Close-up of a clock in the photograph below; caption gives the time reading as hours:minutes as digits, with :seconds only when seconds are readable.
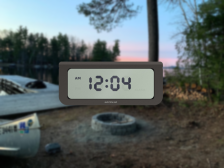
12:04
